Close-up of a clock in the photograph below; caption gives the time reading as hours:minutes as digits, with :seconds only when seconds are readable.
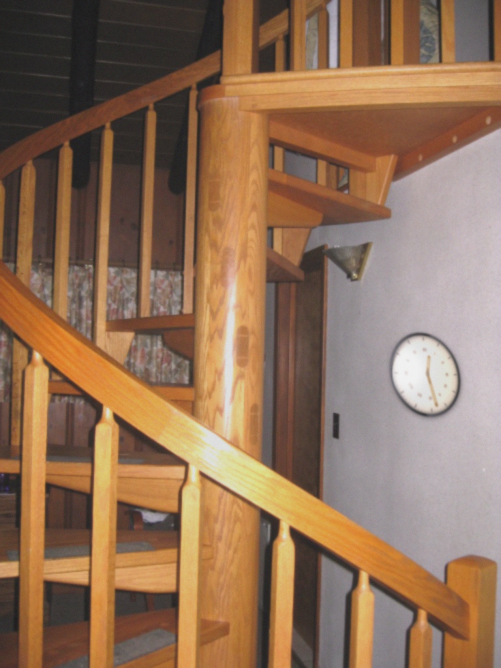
12:28
